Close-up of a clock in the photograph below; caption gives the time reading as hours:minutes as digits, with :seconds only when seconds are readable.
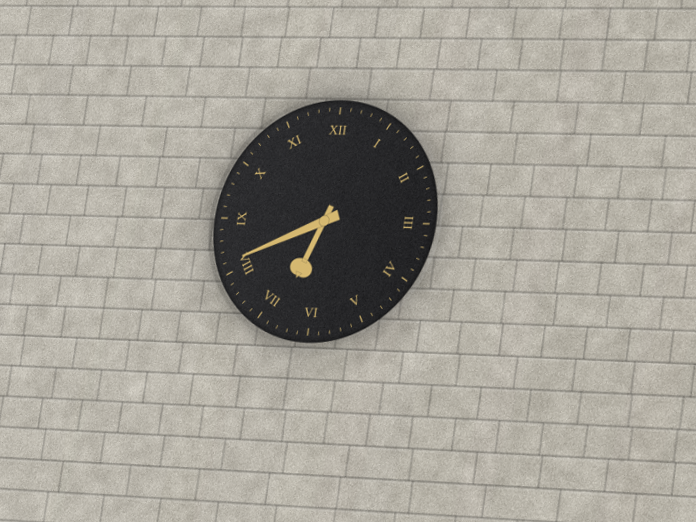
6:41
